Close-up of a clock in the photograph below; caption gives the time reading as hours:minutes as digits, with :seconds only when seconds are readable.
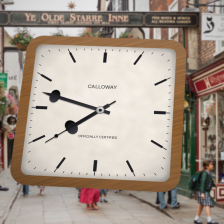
7:47:39
